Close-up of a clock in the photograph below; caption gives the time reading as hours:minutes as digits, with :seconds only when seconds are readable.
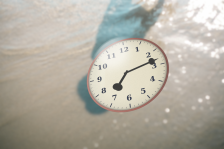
7:13
